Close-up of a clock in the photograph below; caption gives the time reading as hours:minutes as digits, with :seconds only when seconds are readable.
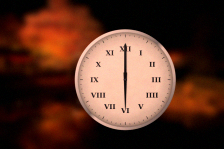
6:00
